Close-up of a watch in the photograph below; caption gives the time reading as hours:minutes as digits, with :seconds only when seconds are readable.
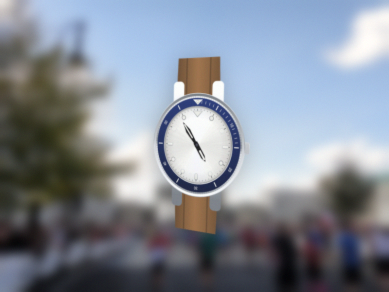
4:54
